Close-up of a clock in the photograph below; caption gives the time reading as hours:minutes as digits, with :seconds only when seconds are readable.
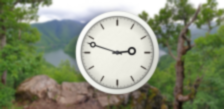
2:48
